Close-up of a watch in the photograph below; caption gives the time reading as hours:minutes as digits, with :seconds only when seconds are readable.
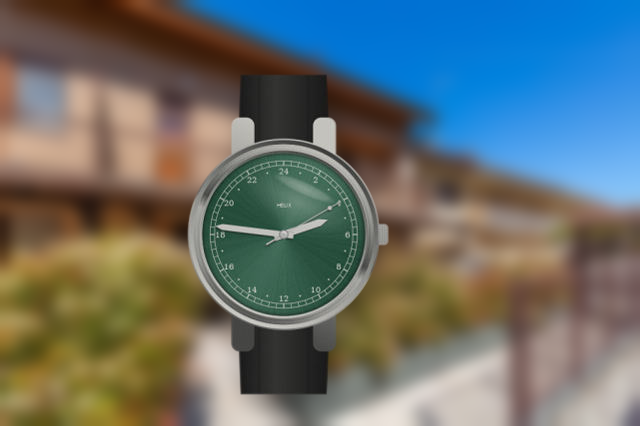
4:46:10
